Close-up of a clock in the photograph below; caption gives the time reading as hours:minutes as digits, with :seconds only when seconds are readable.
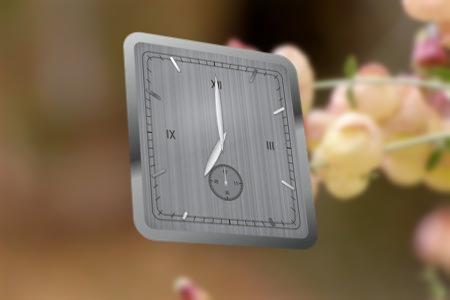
7:00
